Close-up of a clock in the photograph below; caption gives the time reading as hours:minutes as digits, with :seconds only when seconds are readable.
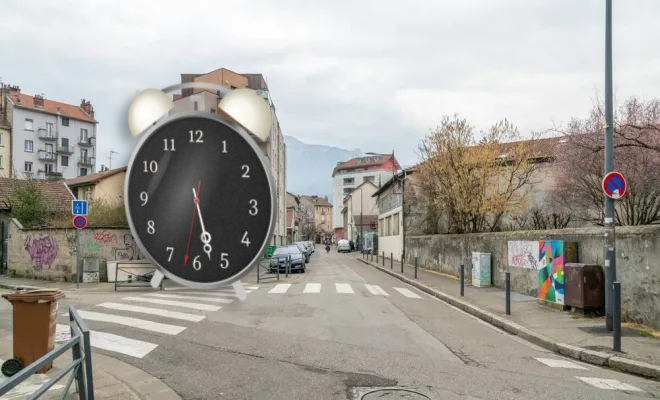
5:27:32
